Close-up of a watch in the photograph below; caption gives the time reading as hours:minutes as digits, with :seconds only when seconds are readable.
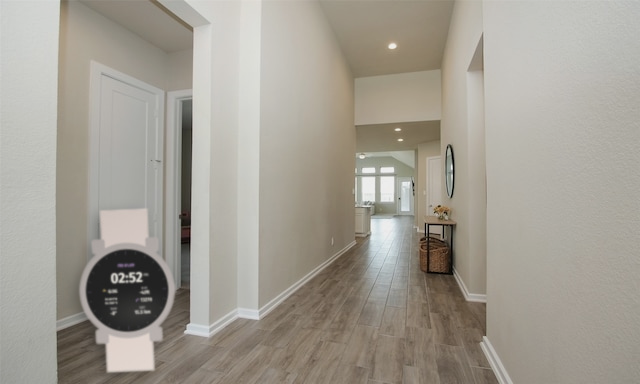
2:52
